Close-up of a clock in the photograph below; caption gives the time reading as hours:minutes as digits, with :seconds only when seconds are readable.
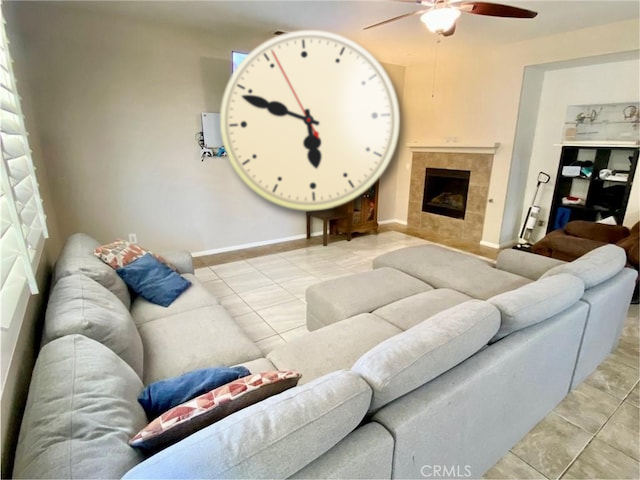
5:48:56
